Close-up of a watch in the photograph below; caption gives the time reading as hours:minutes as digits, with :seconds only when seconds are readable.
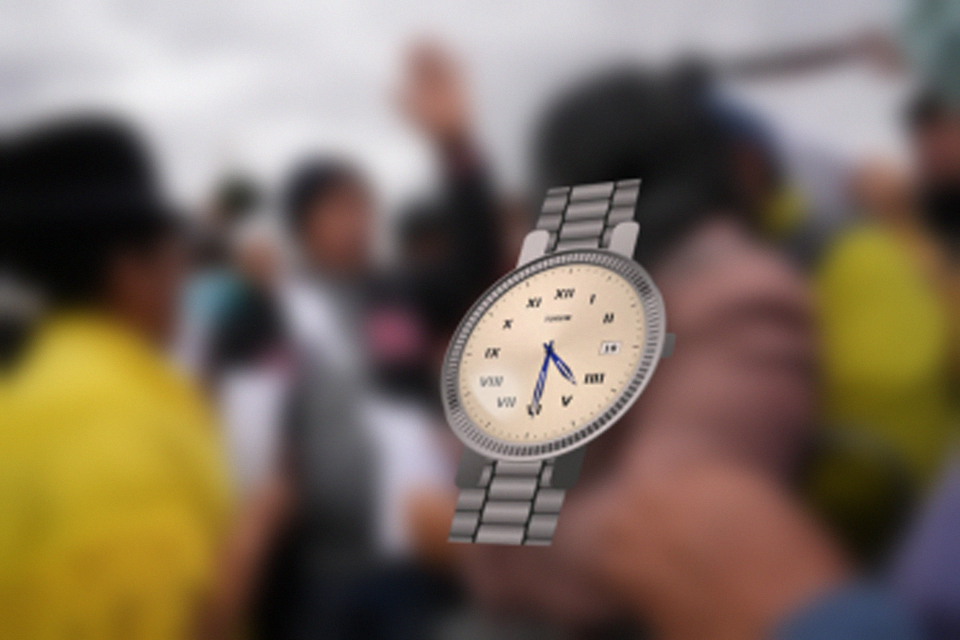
4:30
